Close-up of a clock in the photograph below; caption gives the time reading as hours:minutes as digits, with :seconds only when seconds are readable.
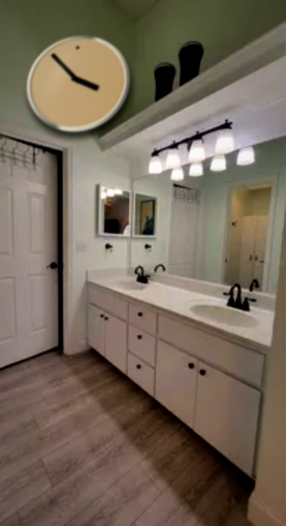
3:53
